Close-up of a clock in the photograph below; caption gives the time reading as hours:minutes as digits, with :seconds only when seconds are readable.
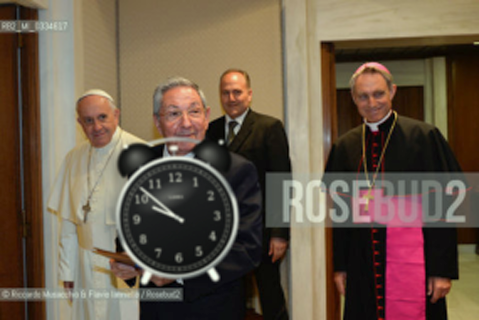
9:52
